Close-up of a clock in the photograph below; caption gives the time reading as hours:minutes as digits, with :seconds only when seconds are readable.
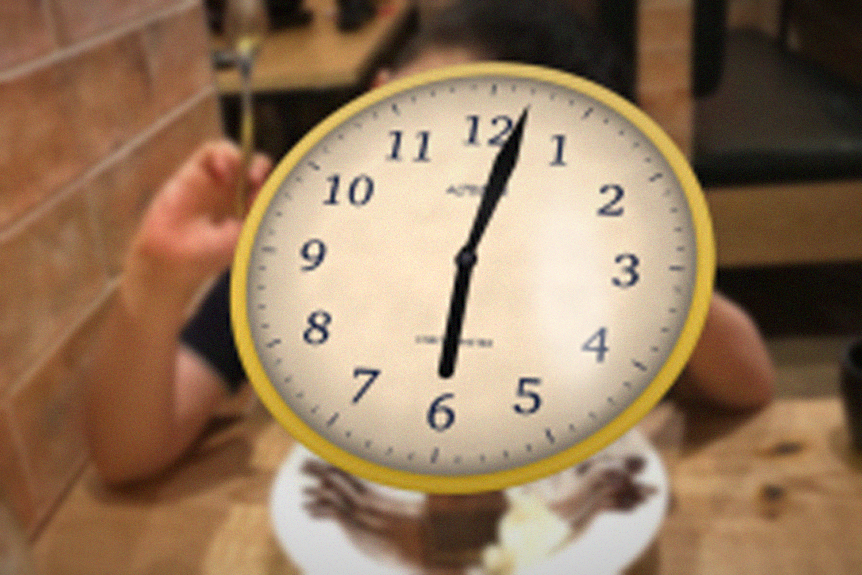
6:02
